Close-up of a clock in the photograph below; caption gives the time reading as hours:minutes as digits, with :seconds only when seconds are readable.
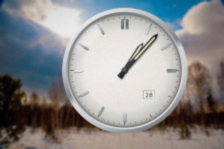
1:07
